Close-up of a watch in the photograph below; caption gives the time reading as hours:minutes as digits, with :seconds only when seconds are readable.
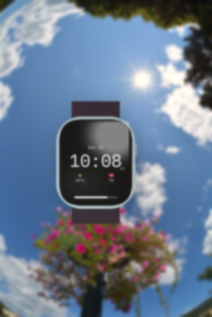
10:08
